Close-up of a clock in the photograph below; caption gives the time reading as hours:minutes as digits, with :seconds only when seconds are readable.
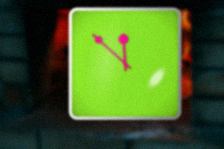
11:52
